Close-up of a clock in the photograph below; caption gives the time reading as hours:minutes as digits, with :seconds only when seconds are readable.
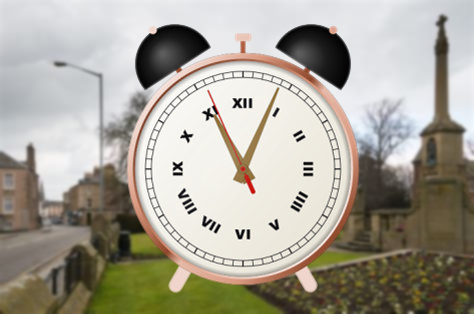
11:03:56
